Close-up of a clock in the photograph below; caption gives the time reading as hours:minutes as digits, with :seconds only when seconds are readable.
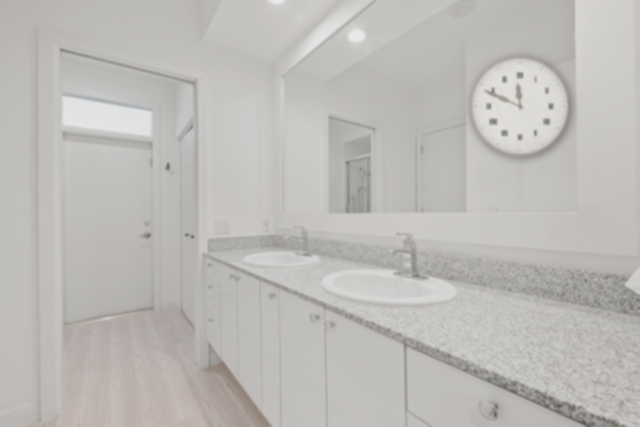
11:49
